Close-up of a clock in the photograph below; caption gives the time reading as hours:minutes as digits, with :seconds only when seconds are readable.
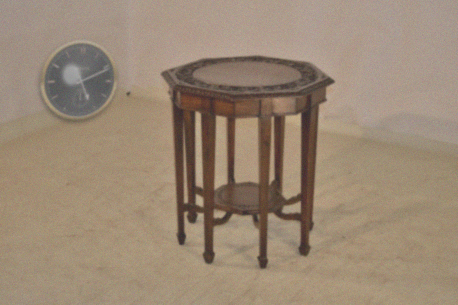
5:11
